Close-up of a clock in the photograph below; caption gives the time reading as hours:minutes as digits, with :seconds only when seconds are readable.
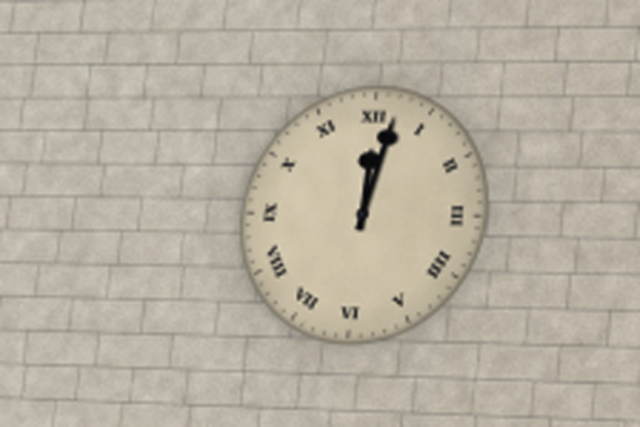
12:02
